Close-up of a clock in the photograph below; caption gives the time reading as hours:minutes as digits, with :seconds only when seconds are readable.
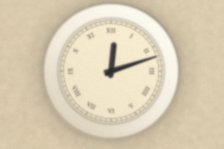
12:12
